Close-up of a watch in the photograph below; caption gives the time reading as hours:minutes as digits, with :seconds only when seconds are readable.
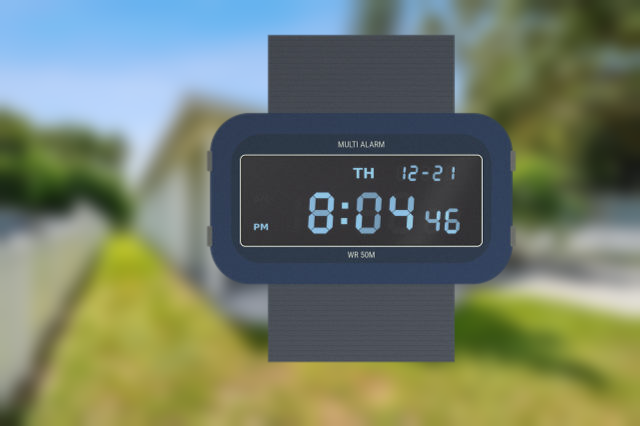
8:04:46
